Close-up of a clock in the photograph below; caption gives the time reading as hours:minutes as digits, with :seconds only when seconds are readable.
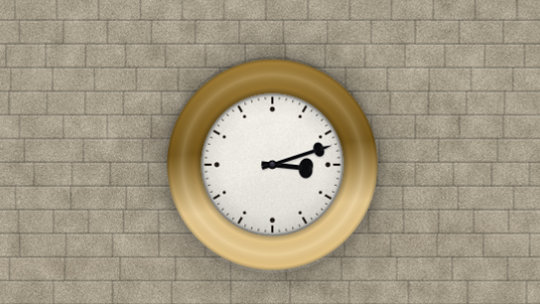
3:12
